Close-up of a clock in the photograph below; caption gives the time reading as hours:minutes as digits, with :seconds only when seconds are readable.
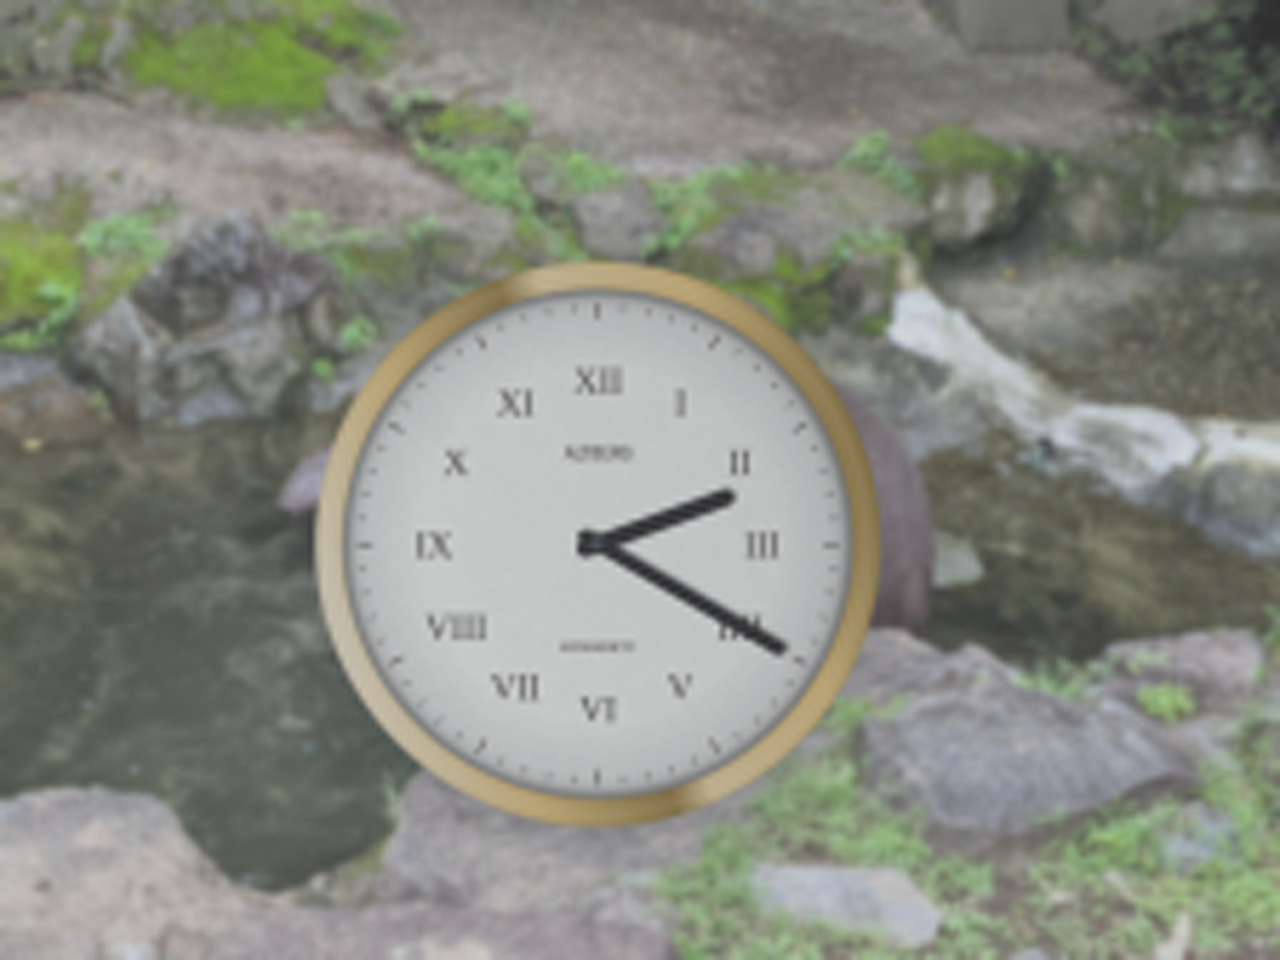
2:20
